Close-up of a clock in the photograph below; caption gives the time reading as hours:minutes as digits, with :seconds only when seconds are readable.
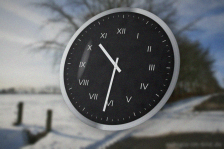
10:31
